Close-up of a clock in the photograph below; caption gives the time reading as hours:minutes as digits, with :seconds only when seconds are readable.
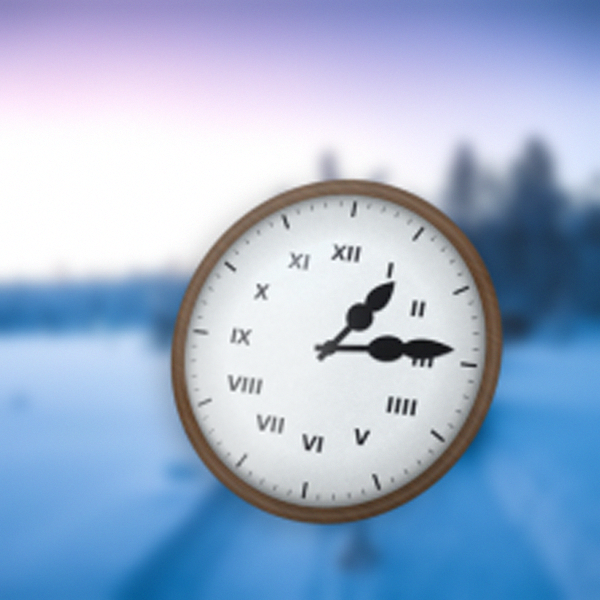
1:14
